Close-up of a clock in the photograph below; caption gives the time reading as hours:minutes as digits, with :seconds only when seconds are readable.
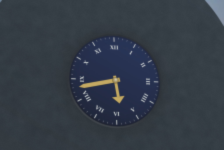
5:43
